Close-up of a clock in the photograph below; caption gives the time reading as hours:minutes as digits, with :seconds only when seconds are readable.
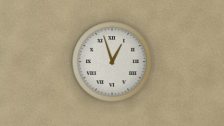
12:57
